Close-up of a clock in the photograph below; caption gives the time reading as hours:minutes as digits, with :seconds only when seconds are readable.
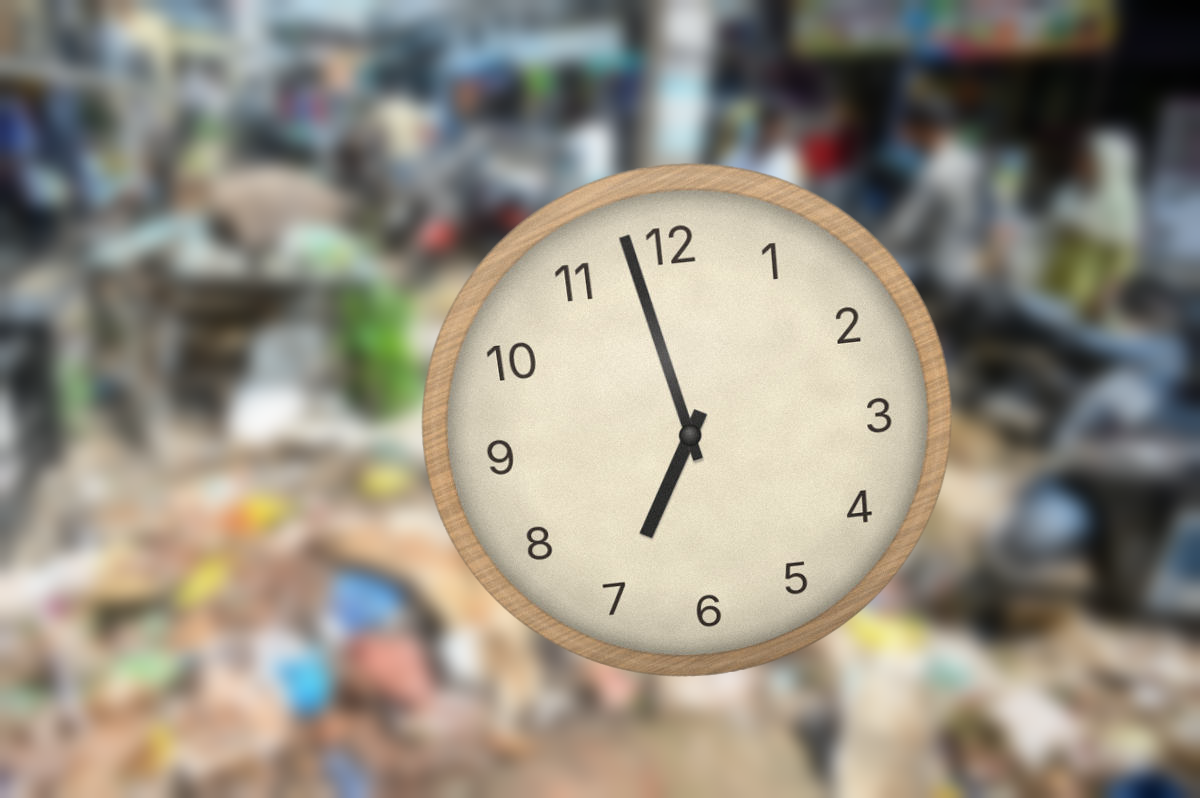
6:58
